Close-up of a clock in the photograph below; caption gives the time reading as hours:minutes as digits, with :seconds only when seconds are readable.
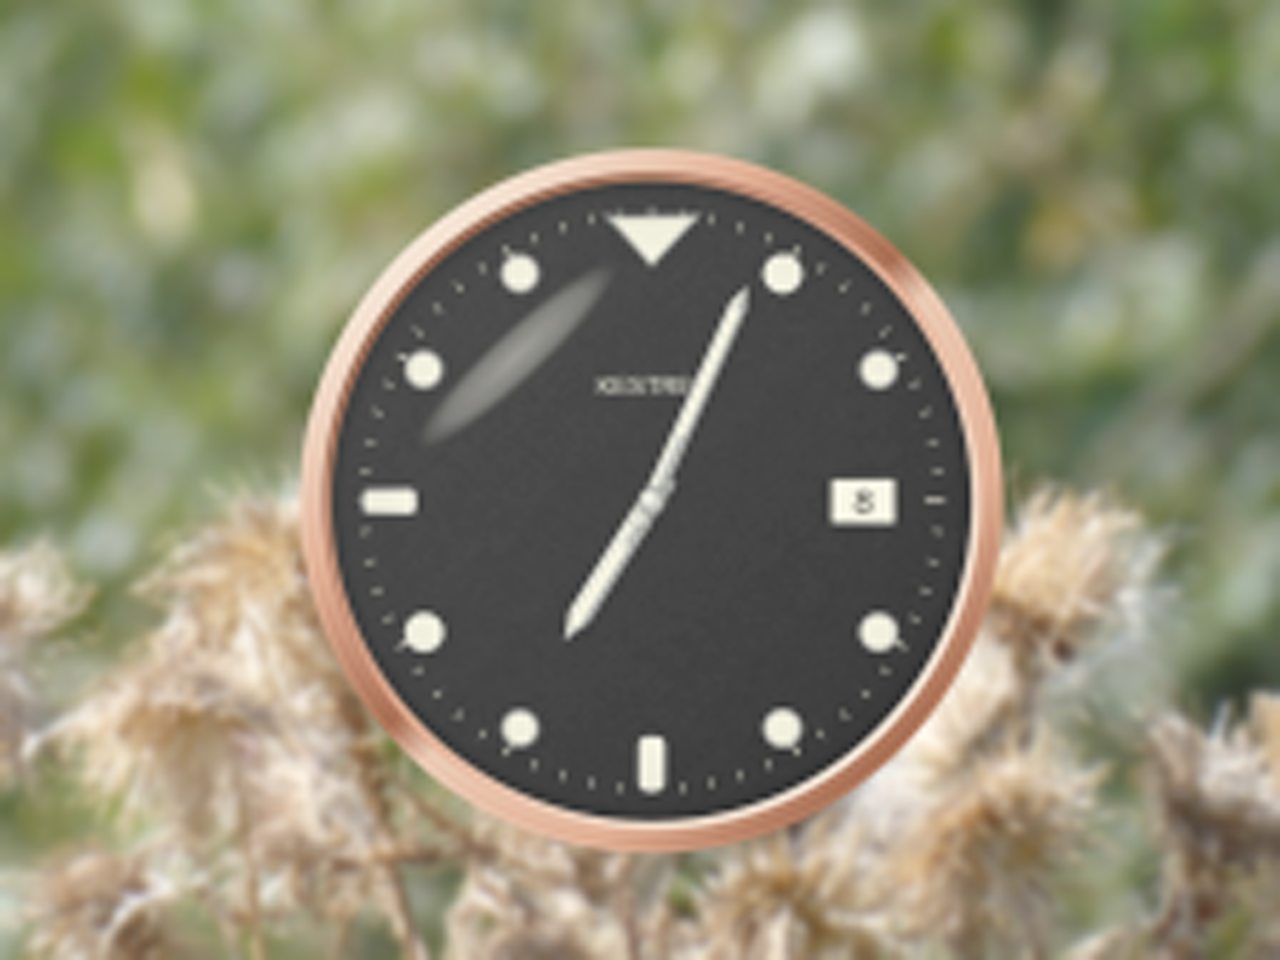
7:04
